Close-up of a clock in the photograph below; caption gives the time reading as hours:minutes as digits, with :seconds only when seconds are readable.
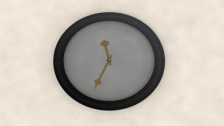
11:34
